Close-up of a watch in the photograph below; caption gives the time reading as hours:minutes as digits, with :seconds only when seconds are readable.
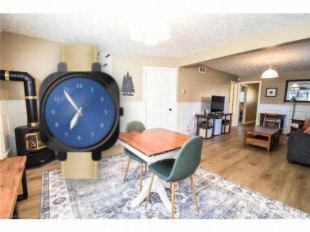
6:54
